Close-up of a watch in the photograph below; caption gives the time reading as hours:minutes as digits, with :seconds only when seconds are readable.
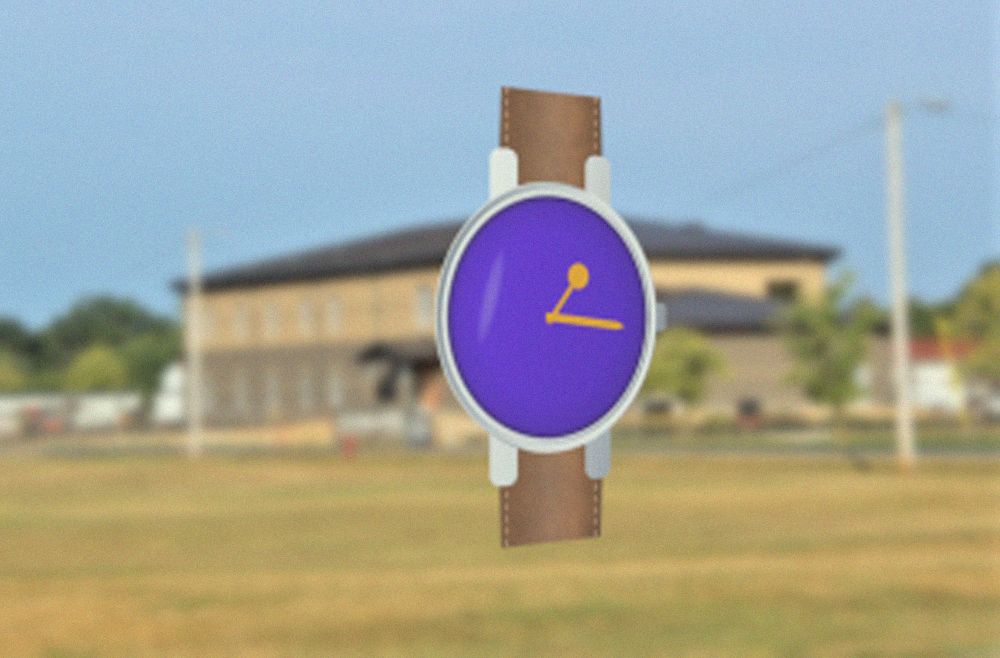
1:16
